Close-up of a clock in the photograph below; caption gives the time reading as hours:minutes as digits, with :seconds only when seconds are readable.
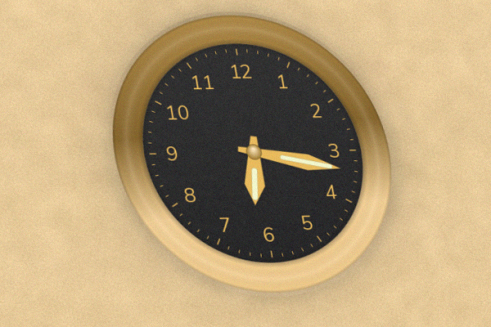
6:17
